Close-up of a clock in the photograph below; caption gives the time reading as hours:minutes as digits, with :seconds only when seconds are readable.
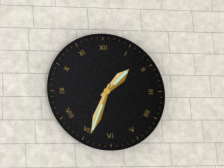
1:34
